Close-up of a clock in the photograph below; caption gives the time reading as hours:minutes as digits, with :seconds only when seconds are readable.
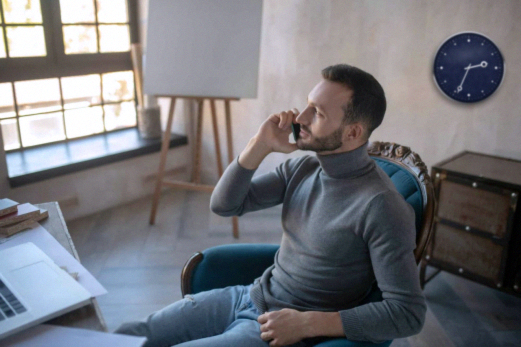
2:34
